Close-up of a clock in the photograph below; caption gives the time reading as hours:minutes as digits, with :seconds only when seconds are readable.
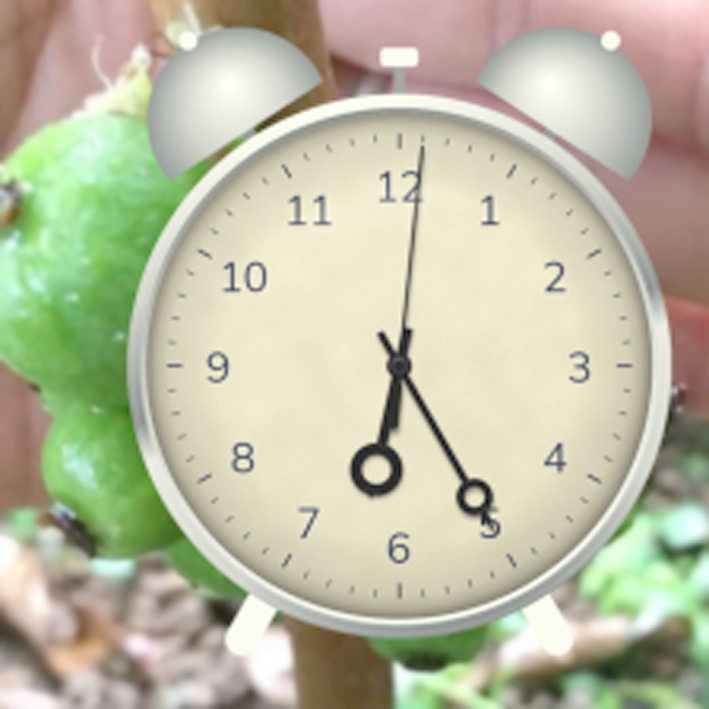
6:25:01
